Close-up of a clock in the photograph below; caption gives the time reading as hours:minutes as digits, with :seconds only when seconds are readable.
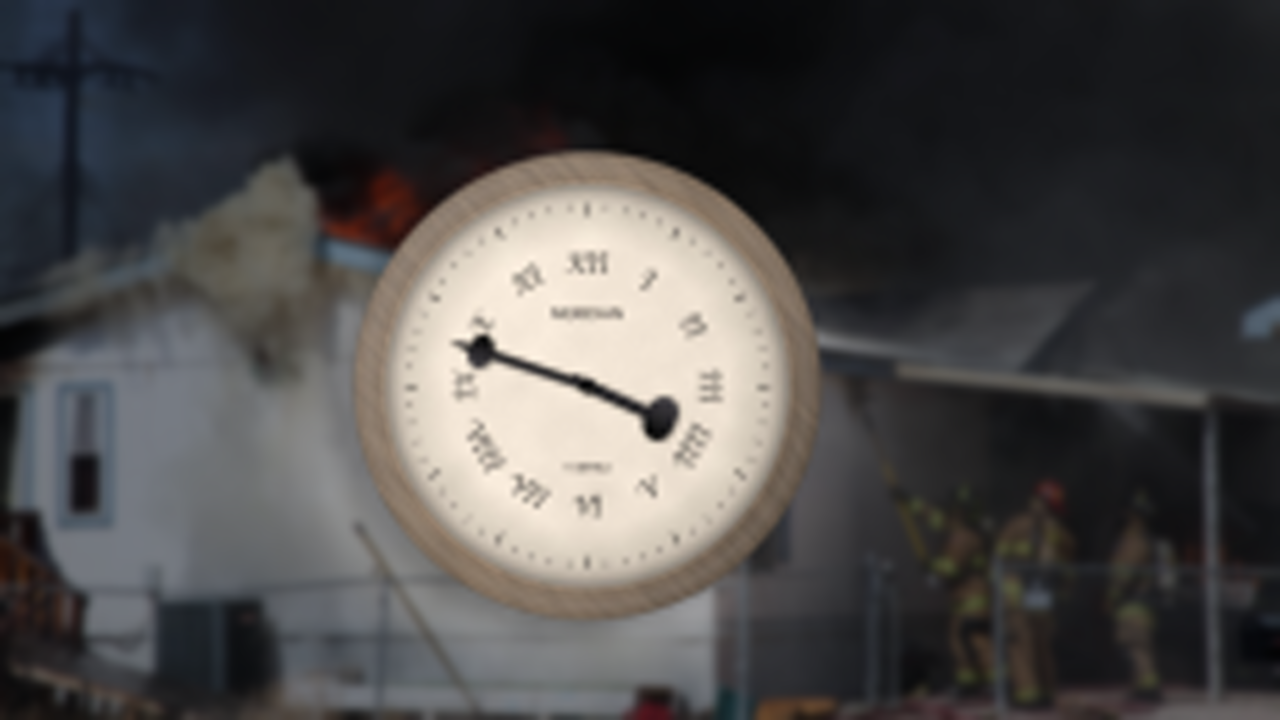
3:48
